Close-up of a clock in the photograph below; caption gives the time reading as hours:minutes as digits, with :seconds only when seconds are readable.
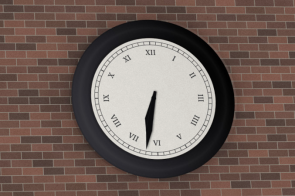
6:32
